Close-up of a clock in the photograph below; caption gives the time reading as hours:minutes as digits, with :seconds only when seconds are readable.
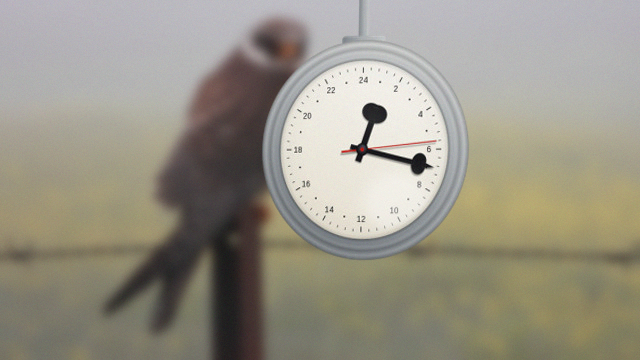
1:17:14
